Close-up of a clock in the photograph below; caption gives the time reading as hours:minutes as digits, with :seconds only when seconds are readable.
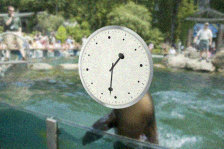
1:32
